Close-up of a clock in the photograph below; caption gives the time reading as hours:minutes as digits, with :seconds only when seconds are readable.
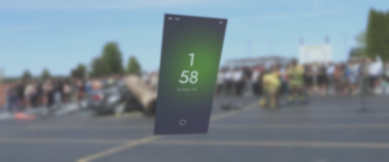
1:58
